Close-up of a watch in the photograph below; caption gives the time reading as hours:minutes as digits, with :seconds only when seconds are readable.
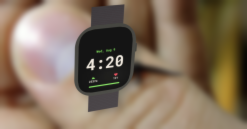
4:20
